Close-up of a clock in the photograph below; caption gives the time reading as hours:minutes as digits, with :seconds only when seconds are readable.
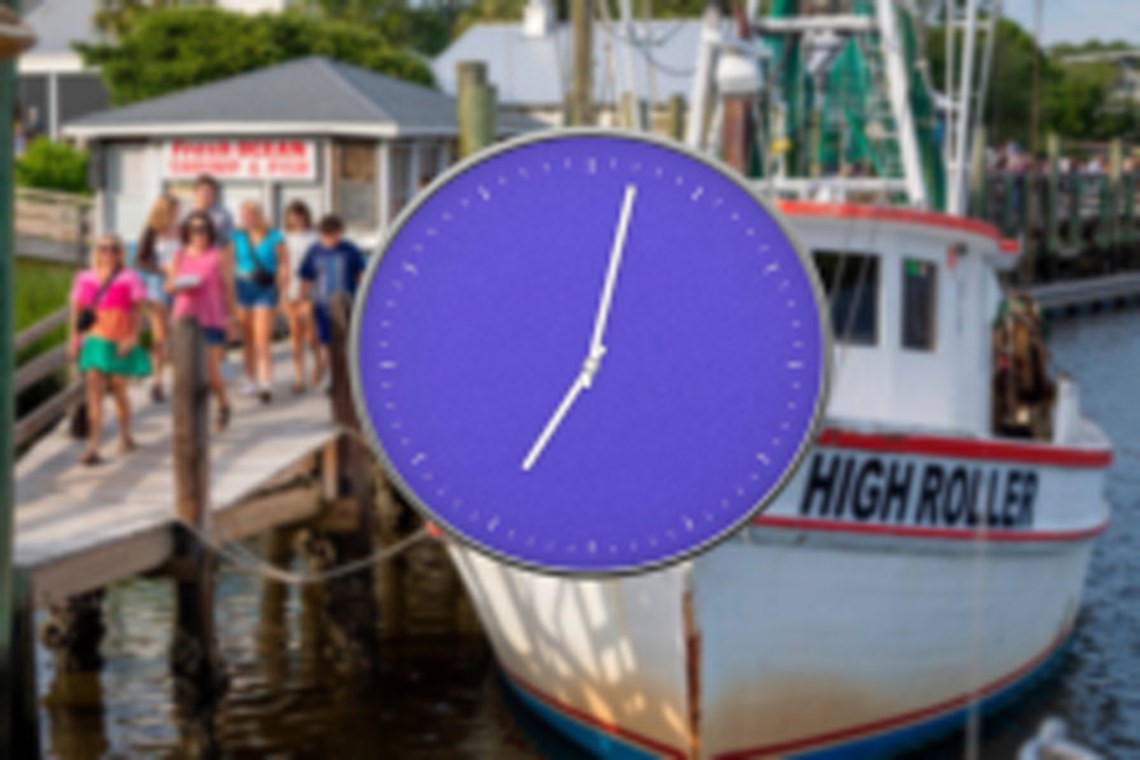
7:02
